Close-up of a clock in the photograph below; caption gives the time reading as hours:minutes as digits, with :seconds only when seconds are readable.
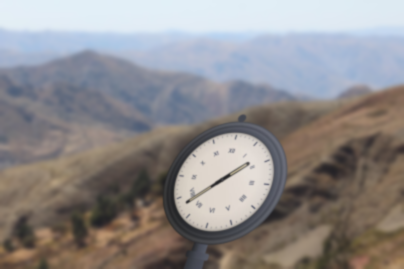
1:38
